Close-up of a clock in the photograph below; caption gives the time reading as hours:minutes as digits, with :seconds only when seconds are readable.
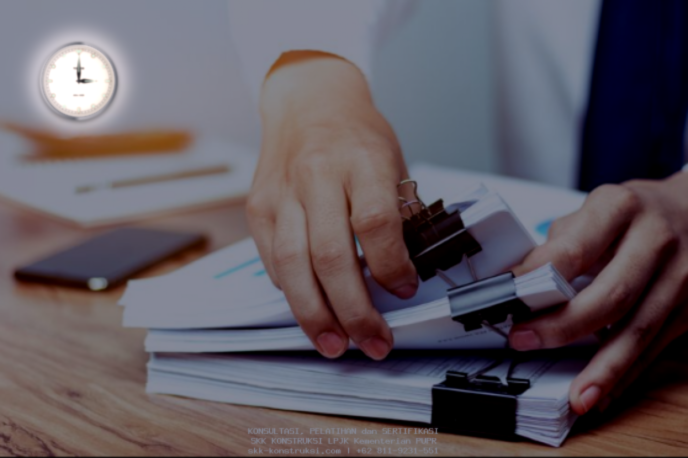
3:00
